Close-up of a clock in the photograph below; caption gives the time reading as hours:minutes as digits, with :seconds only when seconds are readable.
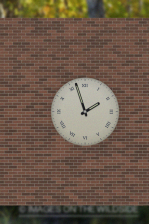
1:57
